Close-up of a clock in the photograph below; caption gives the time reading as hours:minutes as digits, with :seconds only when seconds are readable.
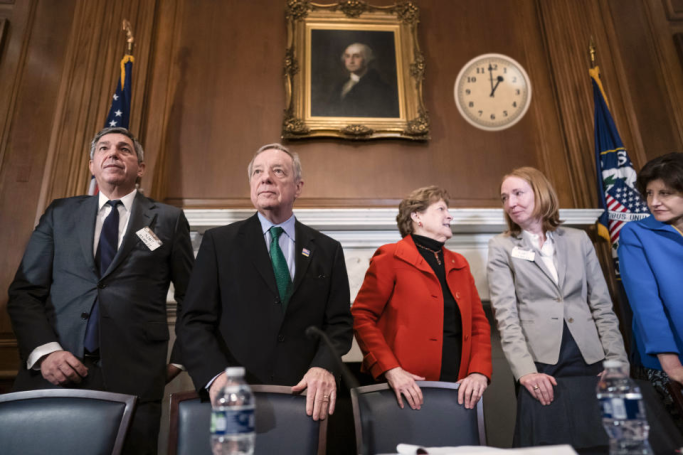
12:59
